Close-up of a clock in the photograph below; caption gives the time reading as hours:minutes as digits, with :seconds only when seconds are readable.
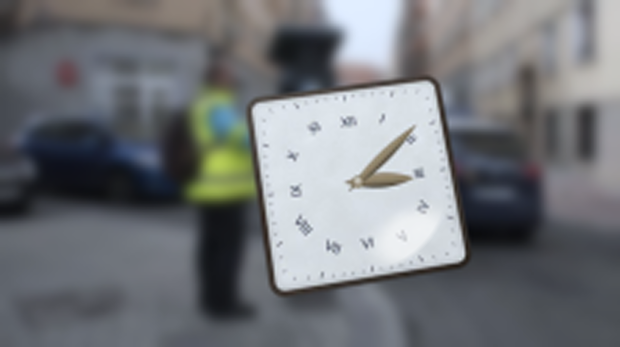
3:09
